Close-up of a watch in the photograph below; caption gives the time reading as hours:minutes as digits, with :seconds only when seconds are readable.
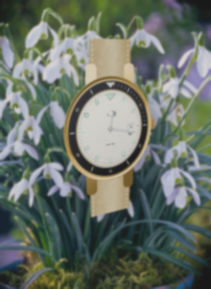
12:17
